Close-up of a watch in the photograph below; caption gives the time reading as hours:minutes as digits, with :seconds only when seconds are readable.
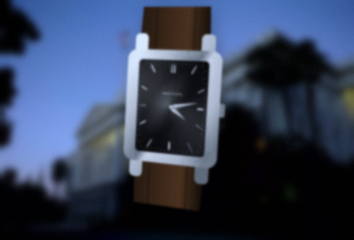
4:13
